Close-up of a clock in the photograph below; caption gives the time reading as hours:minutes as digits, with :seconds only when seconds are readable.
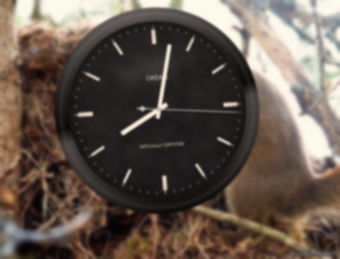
8:02:16
